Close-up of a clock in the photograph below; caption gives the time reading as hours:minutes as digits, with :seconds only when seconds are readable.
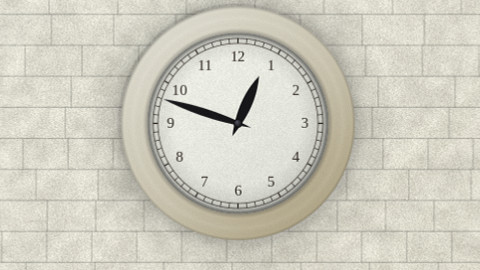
12:48
